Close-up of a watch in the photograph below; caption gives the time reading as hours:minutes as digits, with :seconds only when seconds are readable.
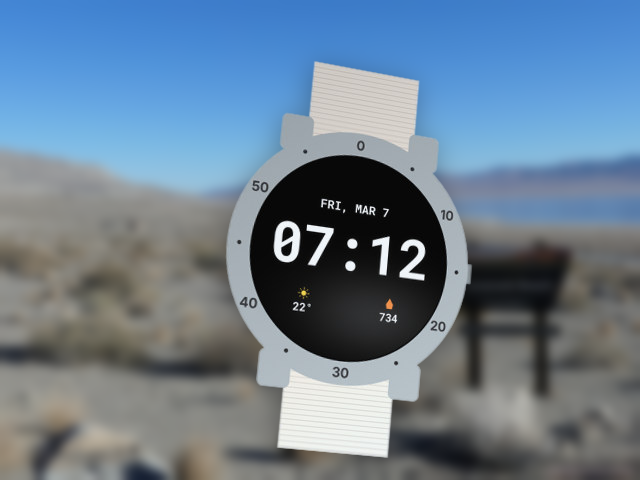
7:12
